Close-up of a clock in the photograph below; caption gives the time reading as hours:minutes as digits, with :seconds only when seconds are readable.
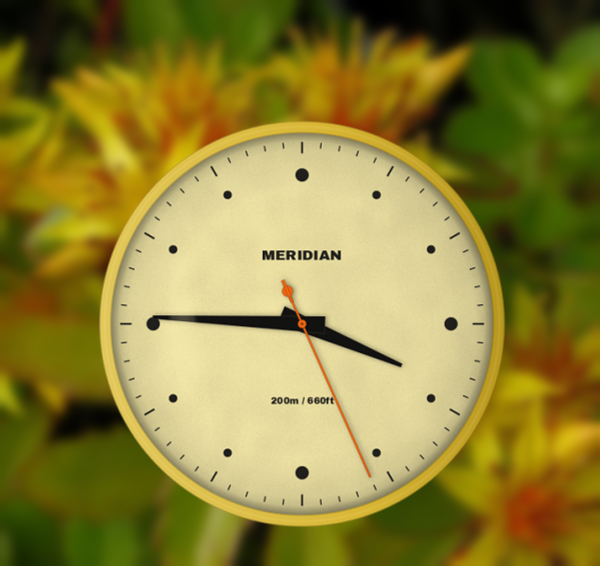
3:45:26
